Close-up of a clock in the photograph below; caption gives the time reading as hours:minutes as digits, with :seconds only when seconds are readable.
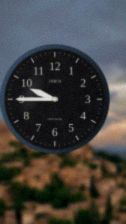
9:45
